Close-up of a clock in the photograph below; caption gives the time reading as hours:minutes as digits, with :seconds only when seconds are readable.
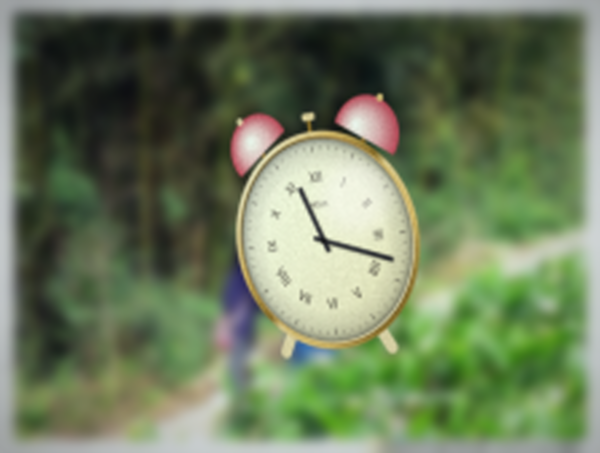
11:18
